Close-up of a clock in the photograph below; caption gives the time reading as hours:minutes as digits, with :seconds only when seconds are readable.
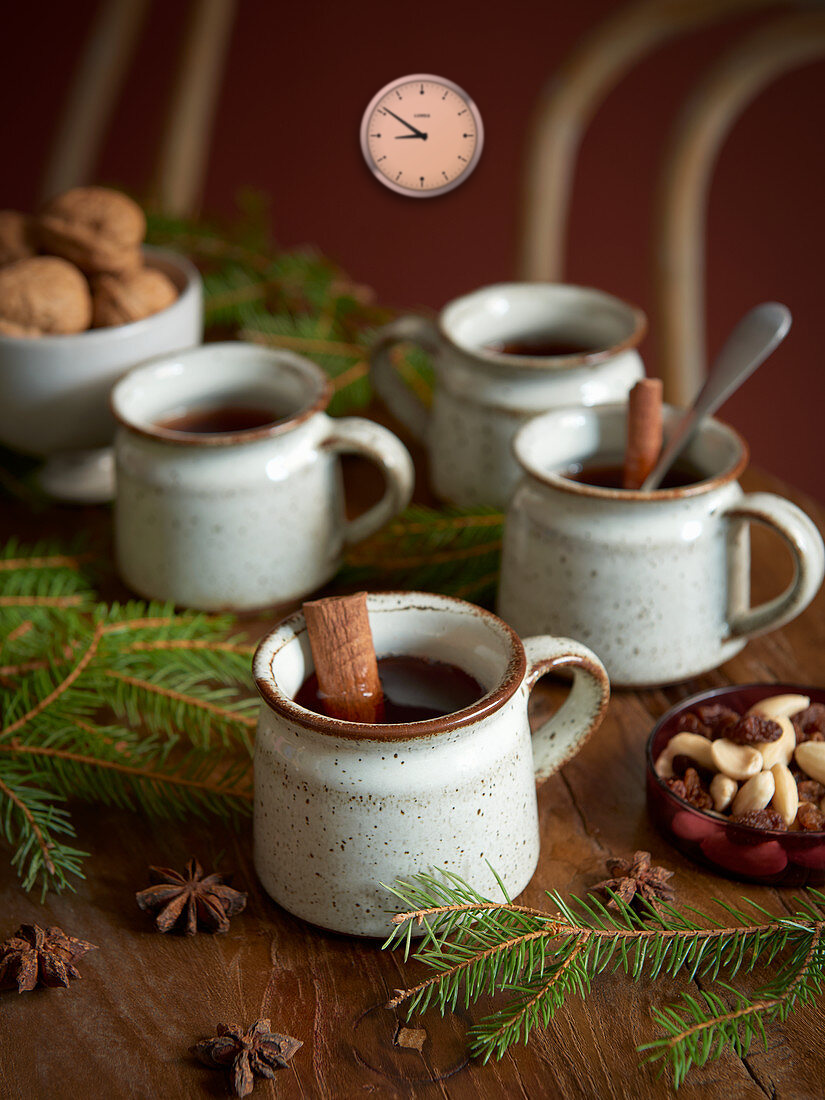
8:51
